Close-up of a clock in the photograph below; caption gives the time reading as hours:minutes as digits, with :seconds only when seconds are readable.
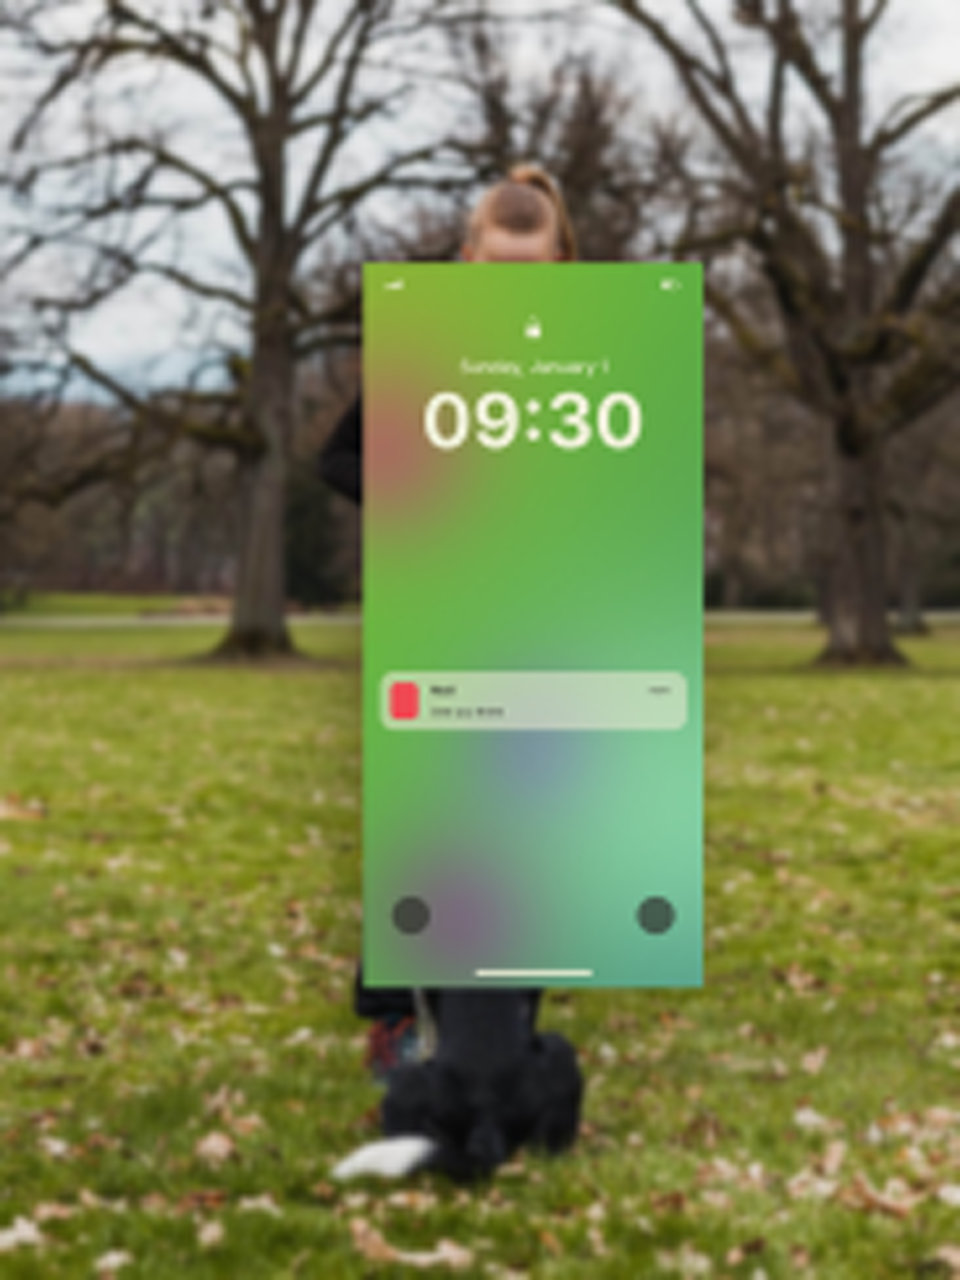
9:30
